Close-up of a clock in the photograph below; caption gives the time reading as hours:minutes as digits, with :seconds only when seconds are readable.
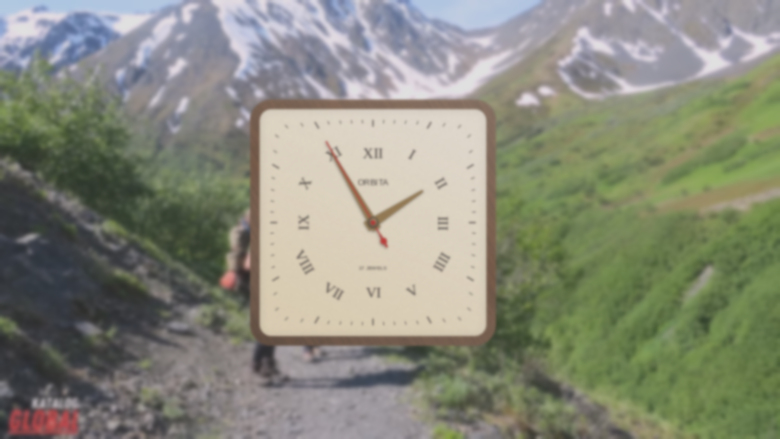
1:54:55
